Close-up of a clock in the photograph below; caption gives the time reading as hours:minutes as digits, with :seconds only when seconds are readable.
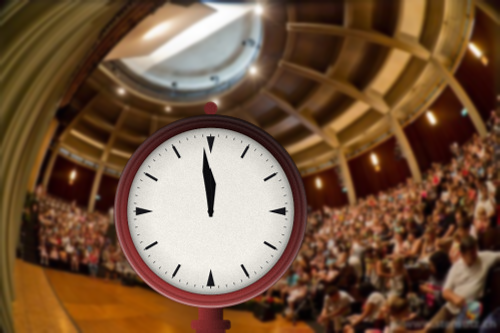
11:59
